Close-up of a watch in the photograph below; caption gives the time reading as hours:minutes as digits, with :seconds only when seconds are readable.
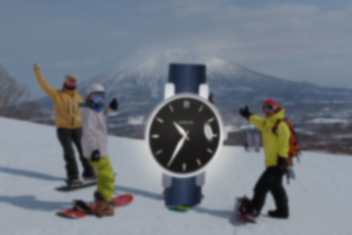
10:35
